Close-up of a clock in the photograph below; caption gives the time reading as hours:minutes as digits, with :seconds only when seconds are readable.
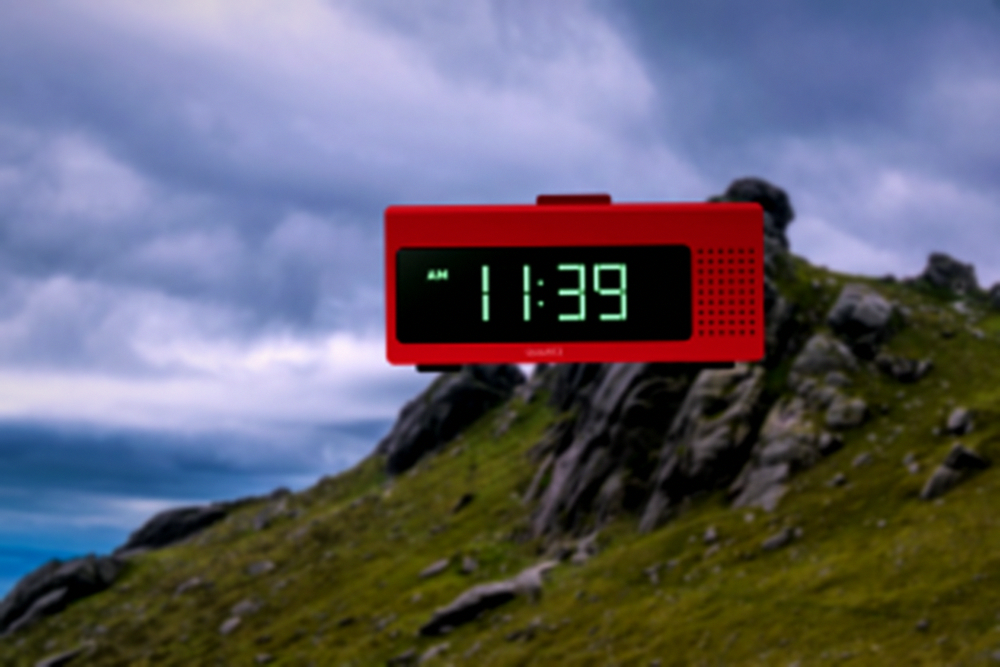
11:39
